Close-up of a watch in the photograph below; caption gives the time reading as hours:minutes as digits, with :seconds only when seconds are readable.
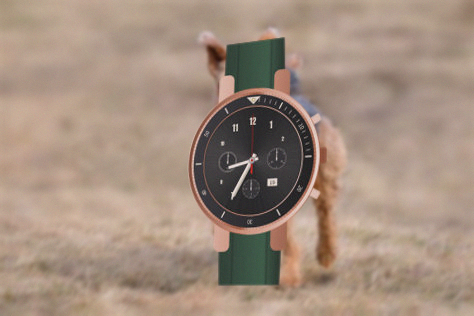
8:35
